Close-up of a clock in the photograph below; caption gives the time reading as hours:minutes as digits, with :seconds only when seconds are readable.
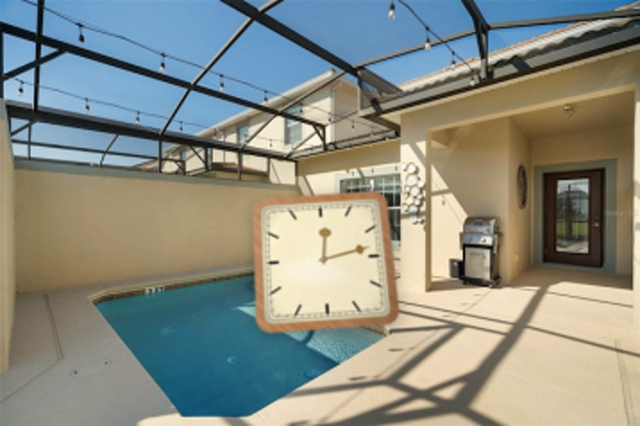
12:13
